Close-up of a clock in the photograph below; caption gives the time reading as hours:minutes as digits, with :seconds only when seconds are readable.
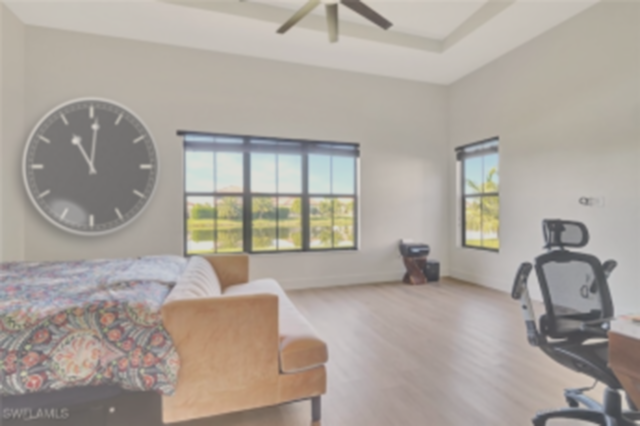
11:01
